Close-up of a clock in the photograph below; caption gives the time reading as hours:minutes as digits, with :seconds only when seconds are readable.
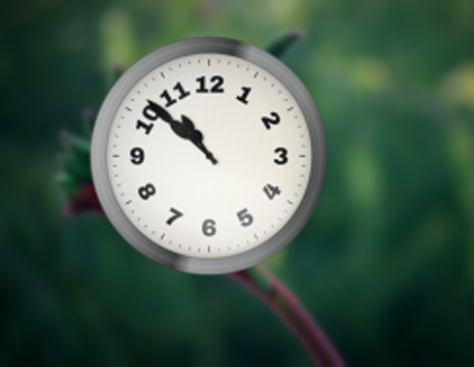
10:52
